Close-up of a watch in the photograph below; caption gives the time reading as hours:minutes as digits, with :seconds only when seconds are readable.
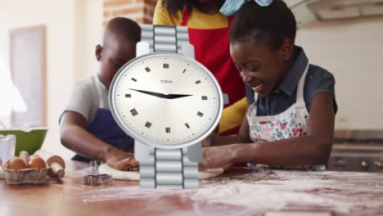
2:47
